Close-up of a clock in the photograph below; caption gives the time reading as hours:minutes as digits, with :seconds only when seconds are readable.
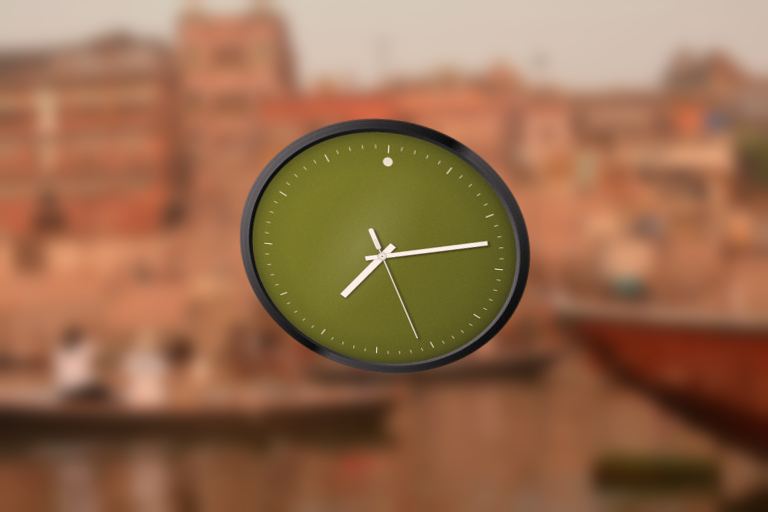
7:12:26
